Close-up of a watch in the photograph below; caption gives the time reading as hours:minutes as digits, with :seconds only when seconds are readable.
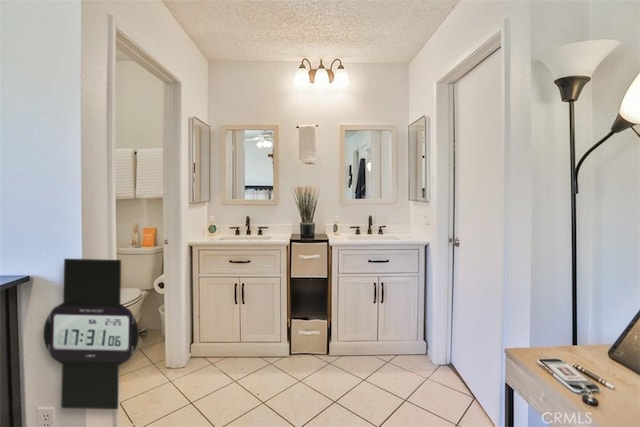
17:31:06
